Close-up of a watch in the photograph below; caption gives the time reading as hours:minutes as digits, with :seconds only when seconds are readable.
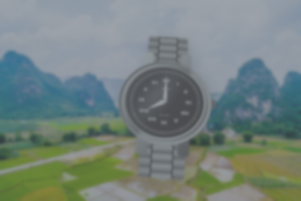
8:00
